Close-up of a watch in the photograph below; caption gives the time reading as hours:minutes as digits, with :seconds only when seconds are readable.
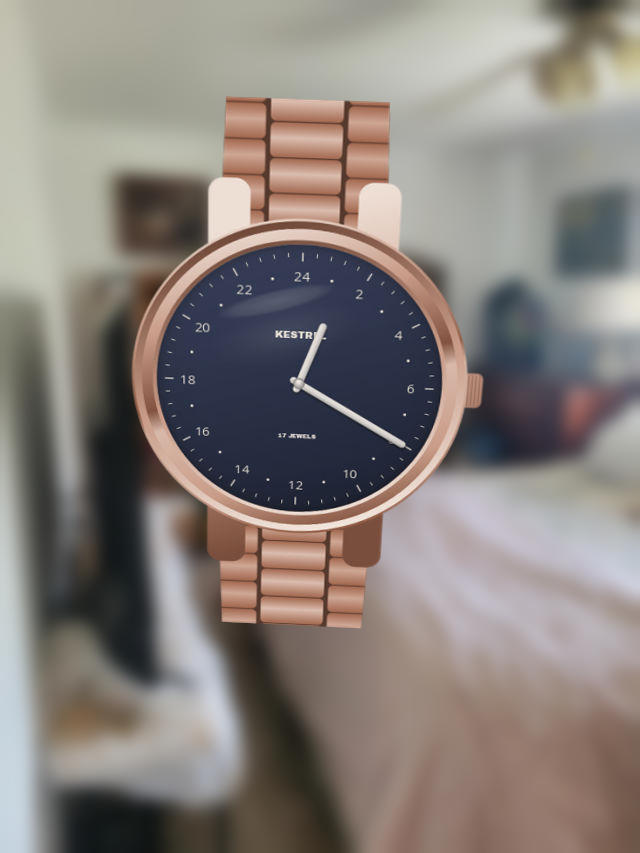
1:20
